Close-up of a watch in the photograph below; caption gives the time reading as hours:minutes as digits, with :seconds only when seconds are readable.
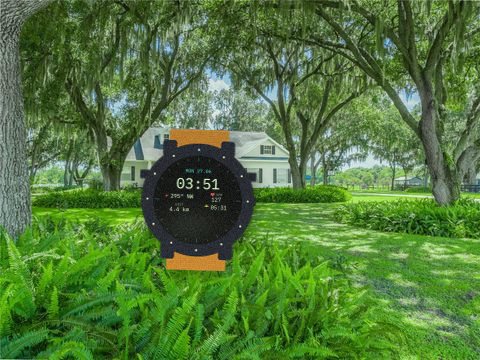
3:51
